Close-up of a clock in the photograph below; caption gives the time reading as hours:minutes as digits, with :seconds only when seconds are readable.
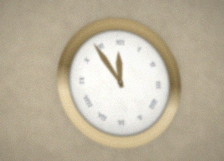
11:54
